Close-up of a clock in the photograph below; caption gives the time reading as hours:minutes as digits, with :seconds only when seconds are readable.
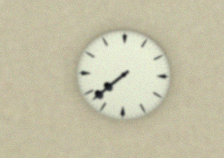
7:38
